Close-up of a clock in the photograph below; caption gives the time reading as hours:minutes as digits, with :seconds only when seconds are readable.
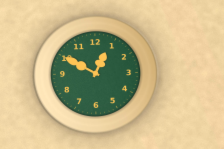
12:50
